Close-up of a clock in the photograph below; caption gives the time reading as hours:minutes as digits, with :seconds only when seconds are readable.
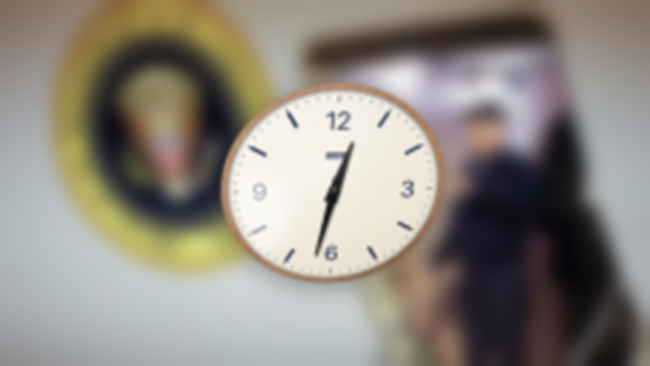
12:32
